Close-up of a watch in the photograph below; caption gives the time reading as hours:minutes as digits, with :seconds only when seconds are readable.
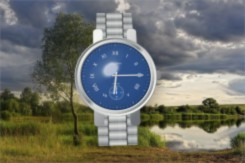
6:15
